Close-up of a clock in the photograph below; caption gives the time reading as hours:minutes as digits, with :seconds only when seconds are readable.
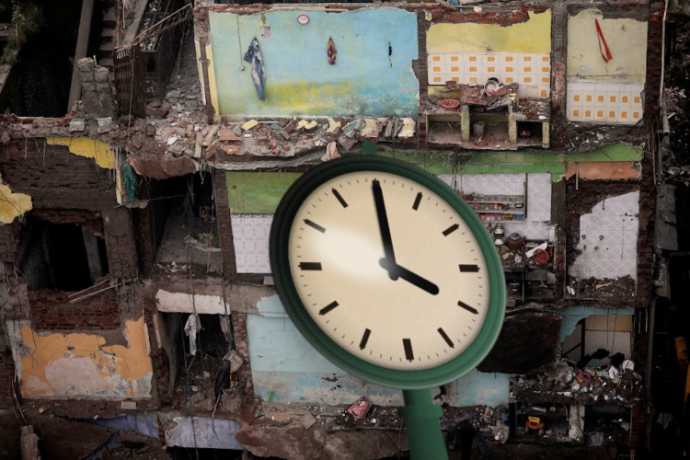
4:00
